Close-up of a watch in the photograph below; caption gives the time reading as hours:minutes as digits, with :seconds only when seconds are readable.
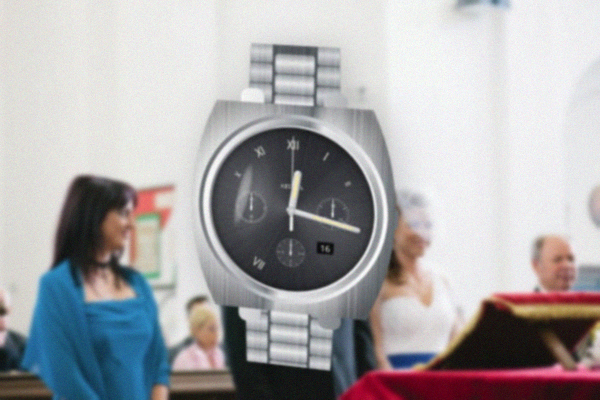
12:17
